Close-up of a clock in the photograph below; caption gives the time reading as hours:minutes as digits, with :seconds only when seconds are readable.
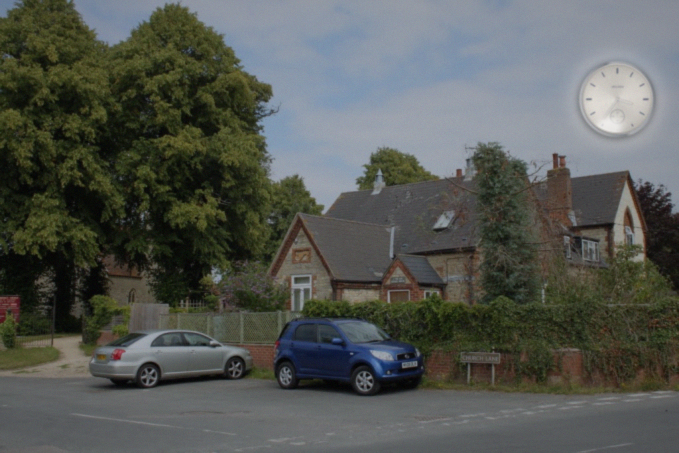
3:36
